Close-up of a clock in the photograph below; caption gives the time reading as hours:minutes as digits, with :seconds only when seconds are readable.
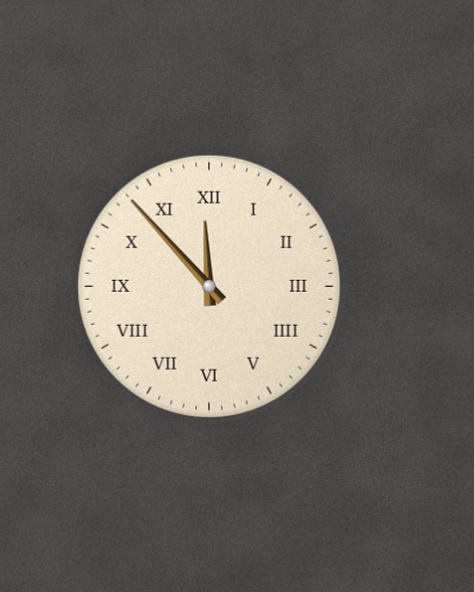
11:53
